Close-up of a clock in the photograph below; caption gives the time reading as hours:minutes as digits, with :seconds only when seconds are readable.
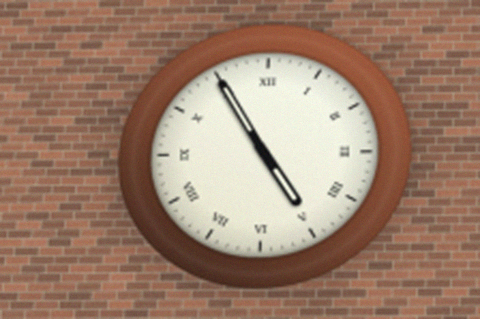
4:55
